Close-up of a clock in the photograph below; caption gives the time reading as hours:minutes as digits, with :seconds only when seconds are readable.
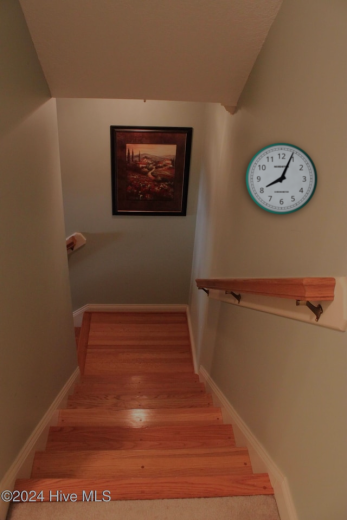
8:04
